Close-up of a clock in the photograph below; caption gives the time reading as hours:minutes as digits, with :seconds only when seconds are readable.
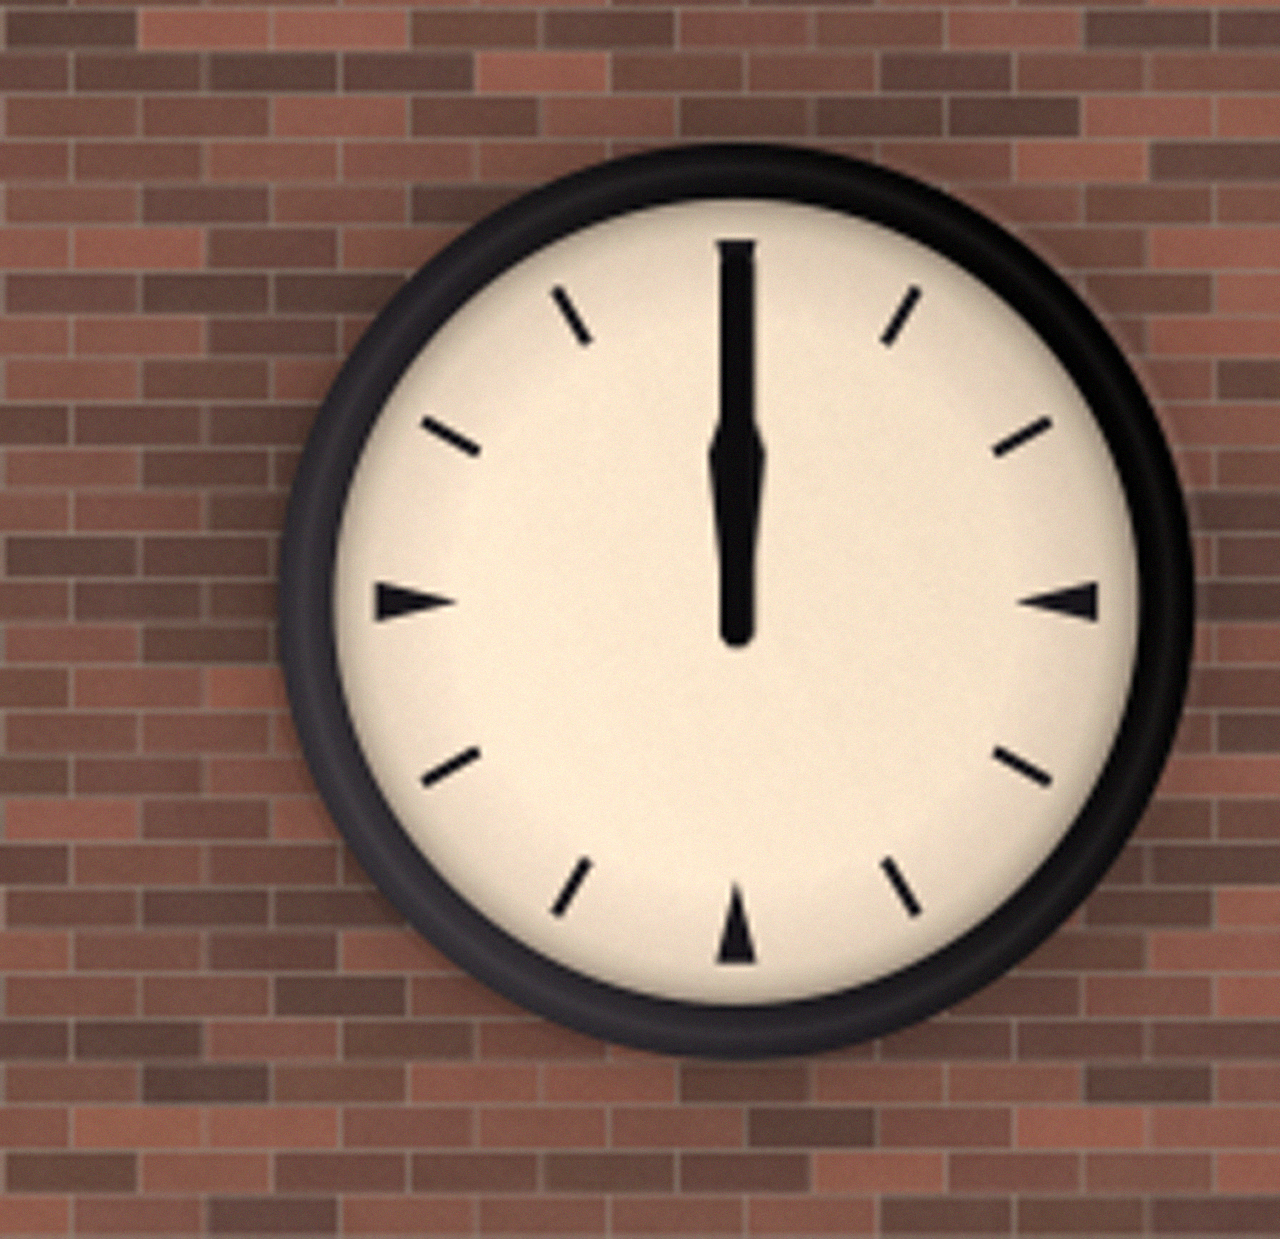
12:00
